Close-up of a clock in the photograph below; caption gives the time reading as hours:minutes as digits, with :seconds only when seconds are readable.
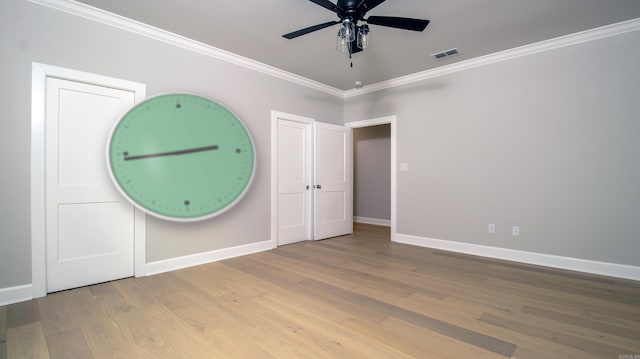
2:44
